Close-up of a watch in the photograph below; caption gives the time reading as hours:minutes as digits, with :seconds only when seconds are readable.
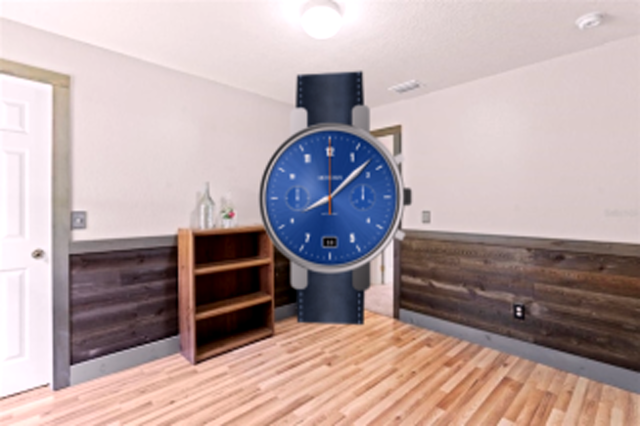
8:08
